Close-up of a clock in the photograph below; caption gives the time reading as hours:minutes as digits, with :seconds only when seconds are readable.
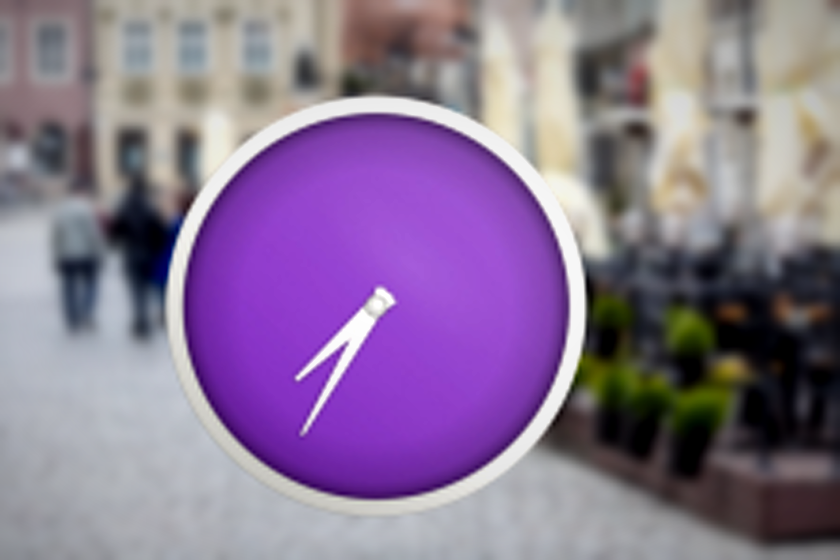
7:35
